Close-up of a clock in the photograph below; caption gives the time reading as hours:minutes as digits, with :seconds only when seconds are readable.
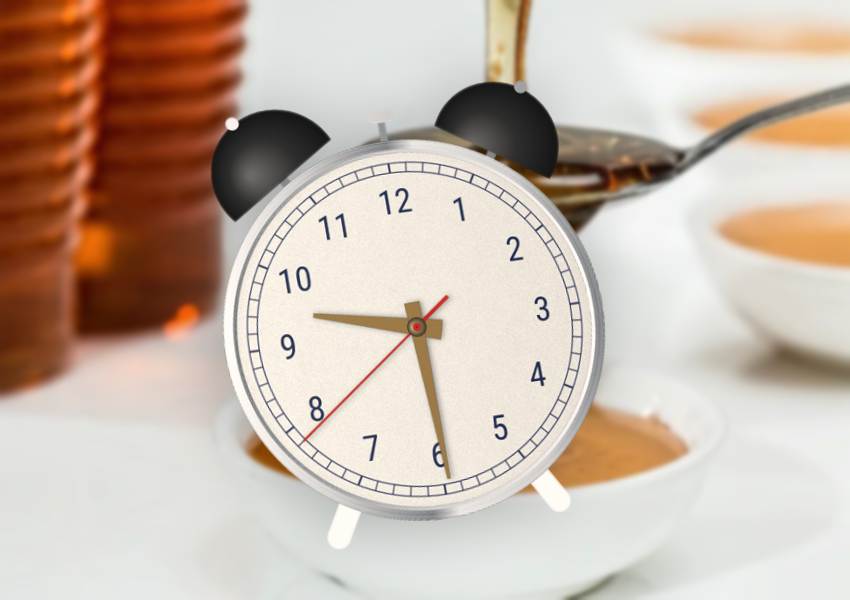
9:29:39
